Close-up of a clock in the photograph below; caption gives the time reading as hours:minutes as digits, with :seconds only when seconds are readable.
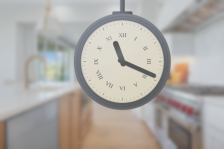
11:19
